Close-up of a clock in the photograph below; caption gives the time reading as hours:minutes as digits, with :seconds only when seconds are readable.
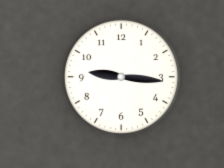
9:16
